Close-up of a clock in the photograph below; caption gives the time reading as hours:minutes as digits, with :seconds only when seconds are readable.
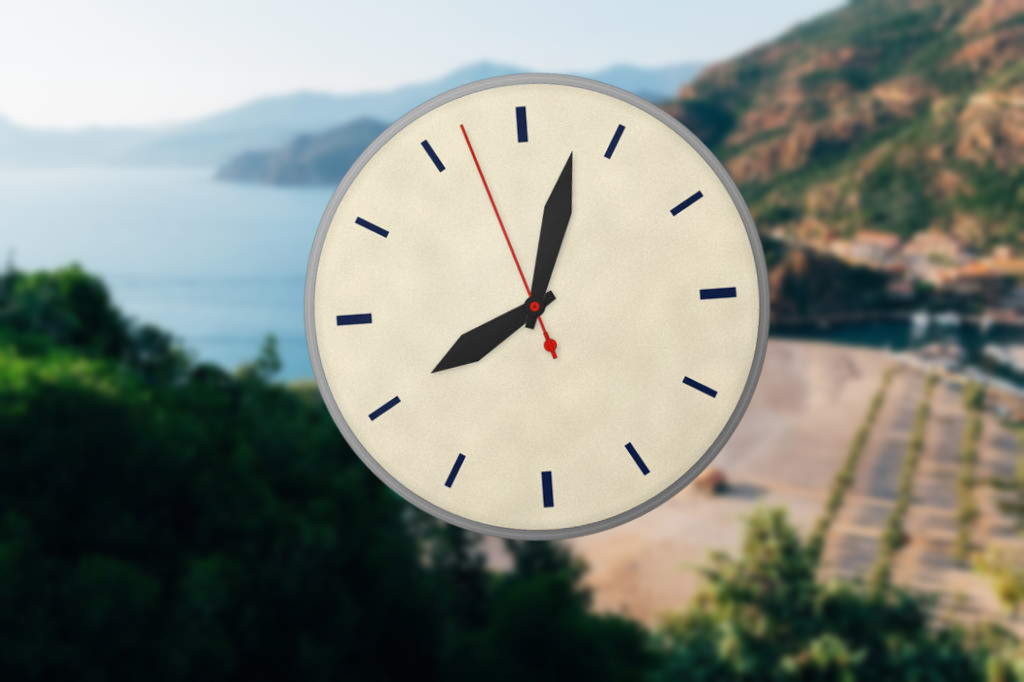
8:02:57
